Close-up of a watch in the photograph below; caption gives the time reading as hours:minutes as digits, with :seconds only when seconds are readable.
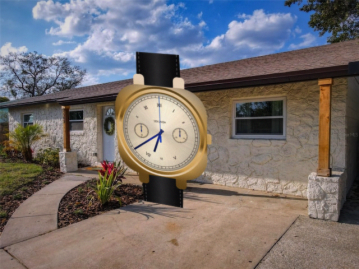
6:39
